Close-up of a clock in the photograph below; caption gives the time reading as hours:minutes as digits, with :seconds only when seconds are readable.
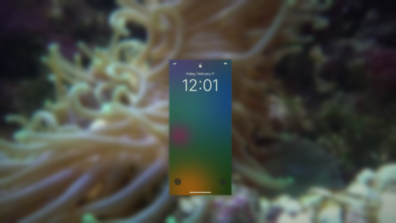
12:01
